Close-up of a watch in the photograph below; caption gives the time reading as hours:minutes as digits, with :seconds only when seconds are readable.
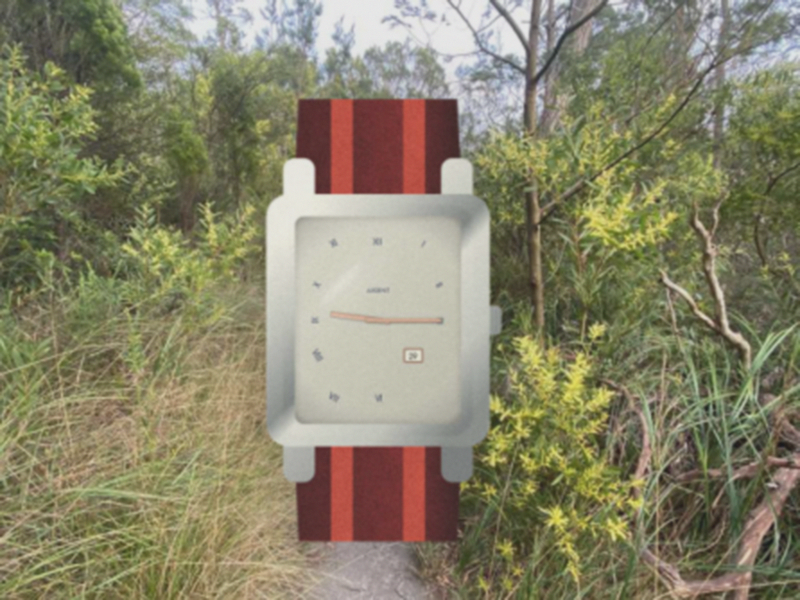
9:15
